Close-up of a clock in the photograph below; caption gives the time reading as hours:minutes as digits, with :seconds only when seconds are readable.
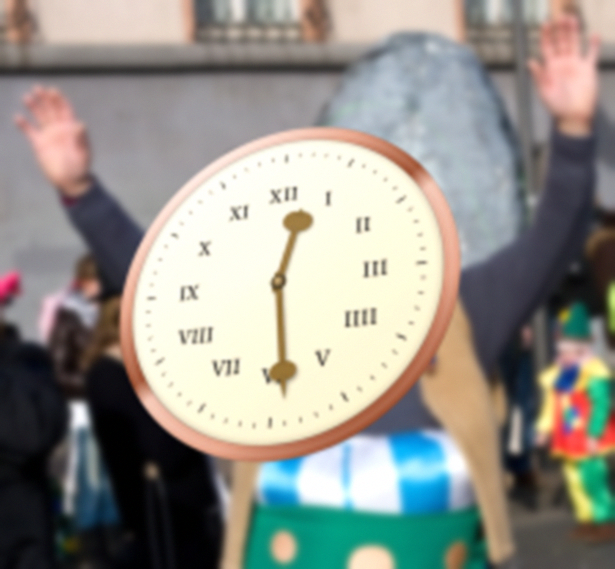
12:29
